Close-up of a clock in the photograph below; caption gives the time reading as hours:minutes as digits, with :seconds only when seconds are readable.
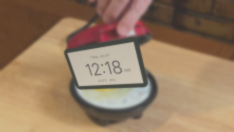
12:18
